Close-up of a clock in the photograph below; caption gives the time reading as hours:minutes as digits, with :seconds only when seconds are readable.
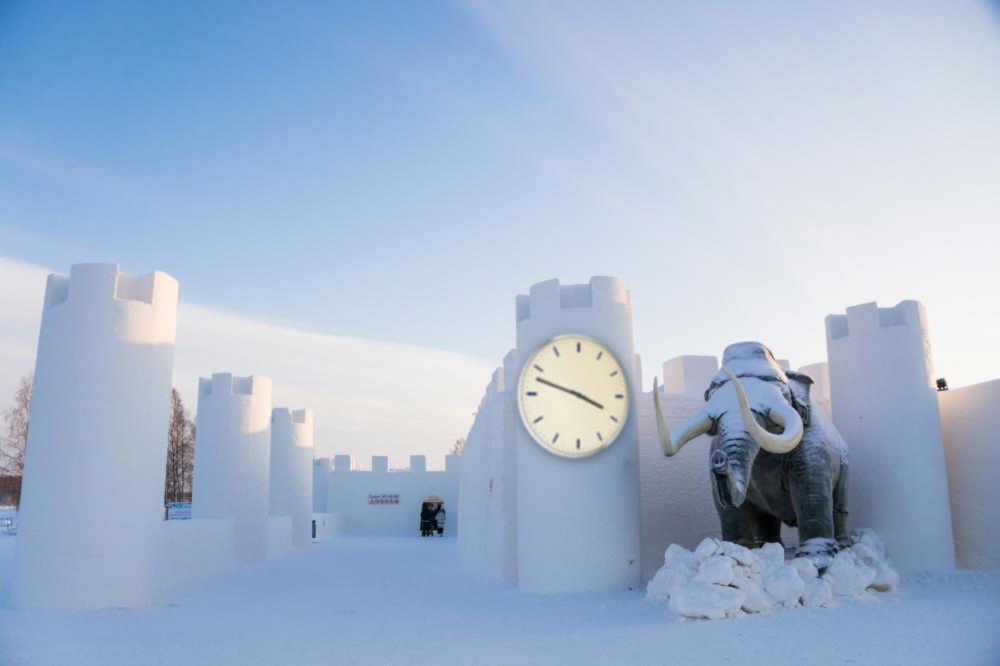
3:48
